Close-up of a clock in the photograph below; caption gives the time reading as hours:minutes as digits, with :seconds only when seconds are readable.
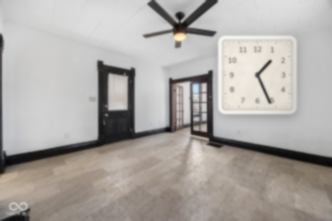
1:26
